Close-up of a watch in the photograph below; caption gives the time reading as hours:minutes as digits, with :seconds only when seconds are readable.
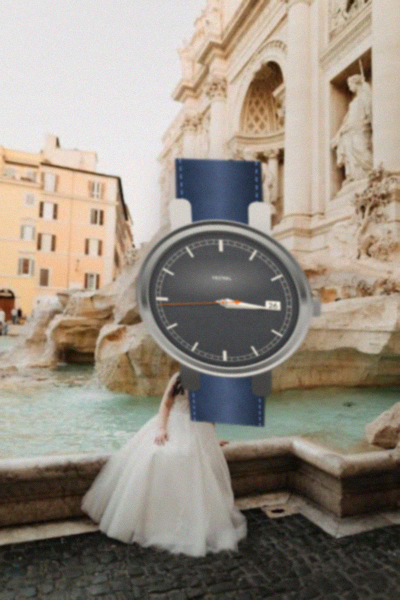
3:15:44
